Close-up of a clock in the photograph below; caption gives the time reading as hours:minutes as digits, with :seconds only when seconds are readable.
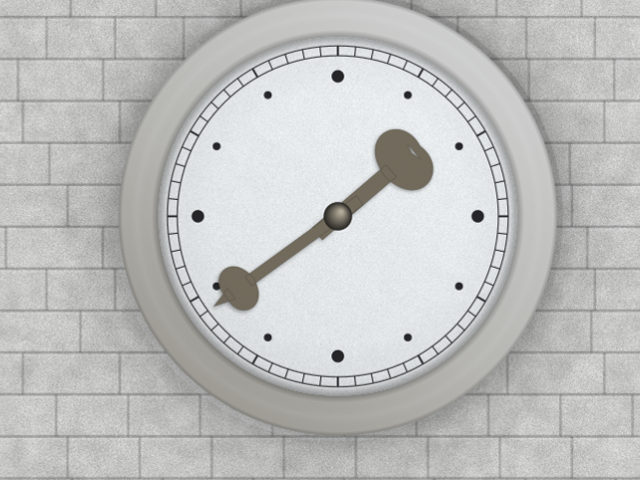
1:39
